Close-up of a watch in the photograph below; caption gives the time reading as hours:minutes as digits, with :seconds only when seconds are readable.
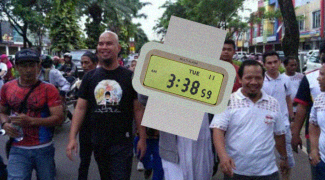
3:38:59
